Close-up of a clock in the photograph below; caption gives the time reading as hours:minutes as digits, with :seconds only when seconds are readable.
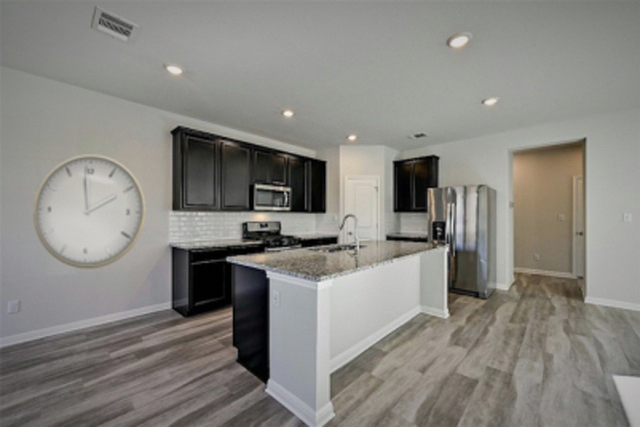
1:59
